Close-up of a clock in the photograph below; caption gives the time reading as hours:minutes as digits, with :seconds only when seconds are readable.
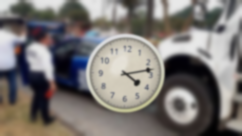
4:13
